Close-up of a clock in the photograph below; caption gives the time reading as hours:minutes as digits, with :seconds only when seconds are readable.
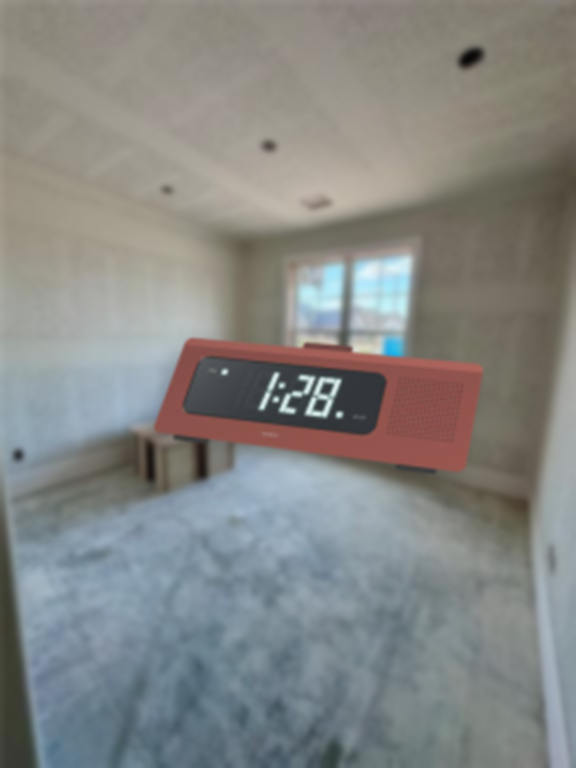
1:28
